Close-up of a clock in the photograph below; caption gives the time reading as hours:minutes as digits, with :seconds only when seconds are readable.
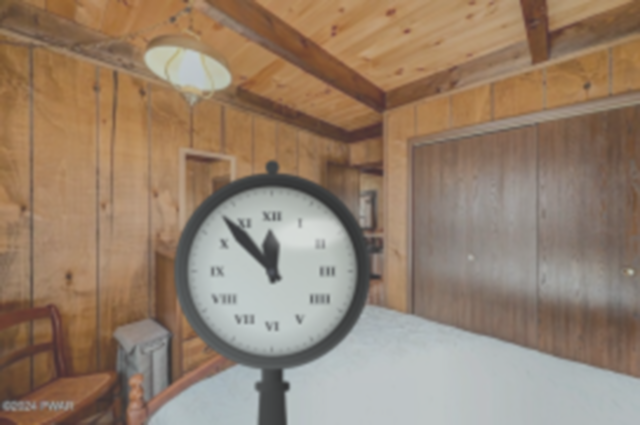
11:53
